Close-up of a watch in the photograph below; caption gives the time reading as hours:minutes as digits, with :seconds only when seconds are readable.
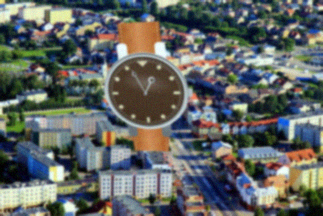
12:56
